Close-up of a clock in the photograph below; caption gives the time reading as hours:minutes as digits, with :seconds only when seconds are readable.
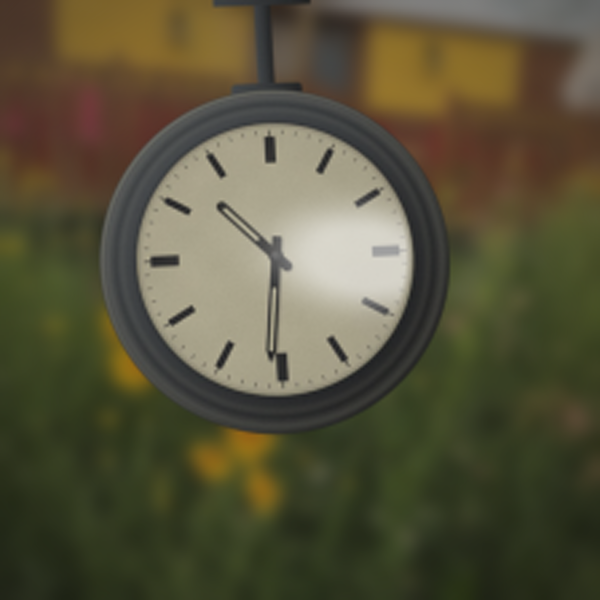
10:31
